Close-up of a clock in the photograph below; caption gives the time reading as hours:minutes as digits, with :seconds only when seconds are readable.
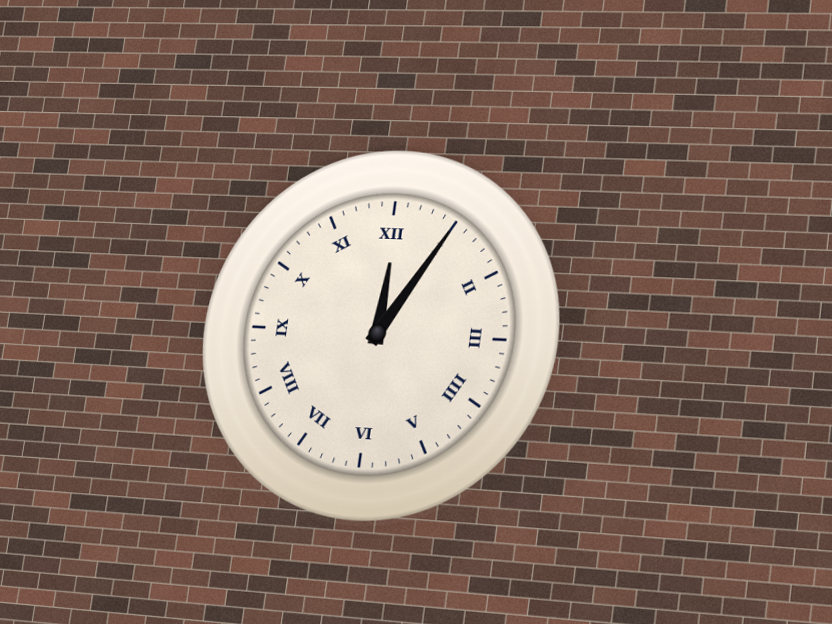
12:05
